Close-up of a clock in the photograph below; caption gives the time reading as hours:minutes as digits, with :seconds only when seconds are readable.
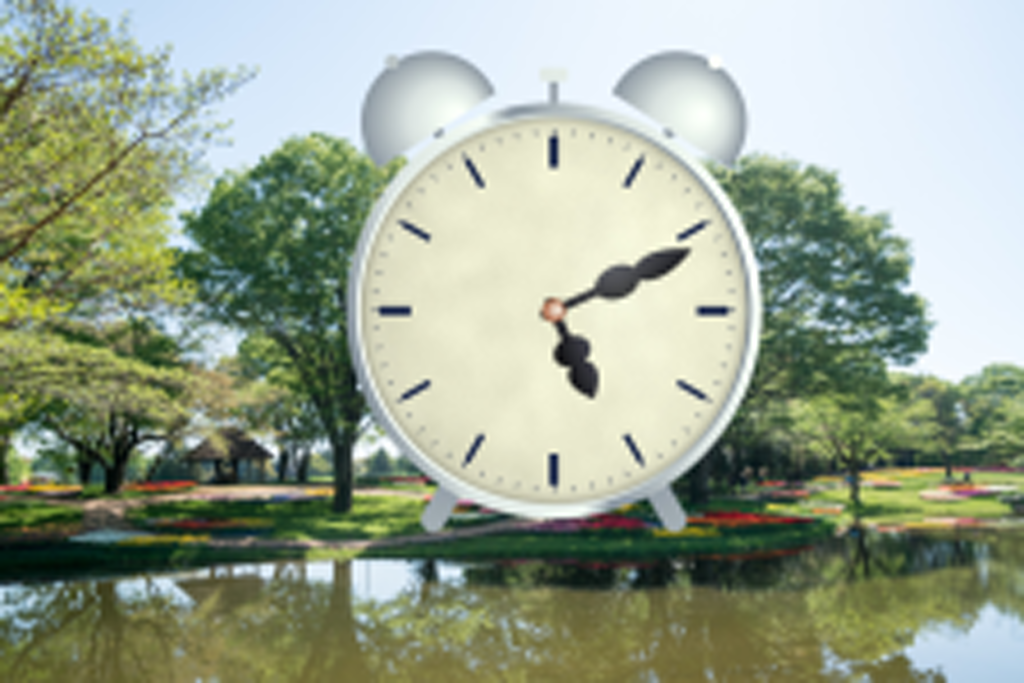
5:11
